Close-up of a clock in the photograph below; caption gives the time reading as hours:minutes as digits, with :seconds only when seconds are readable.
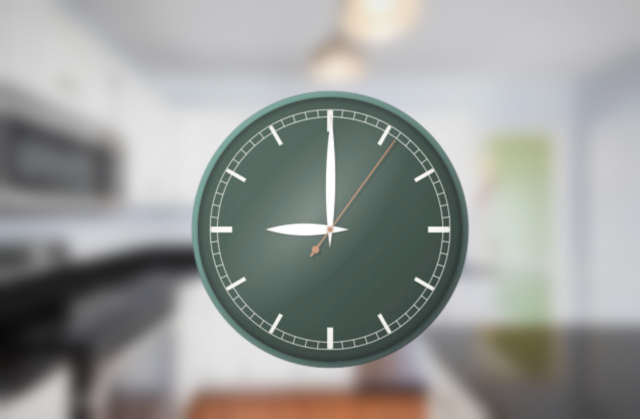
9:00:06
